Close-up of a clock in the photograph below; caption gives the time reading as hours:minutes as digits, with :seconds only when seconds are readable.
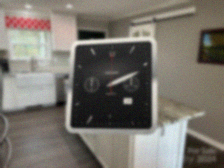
2:11
